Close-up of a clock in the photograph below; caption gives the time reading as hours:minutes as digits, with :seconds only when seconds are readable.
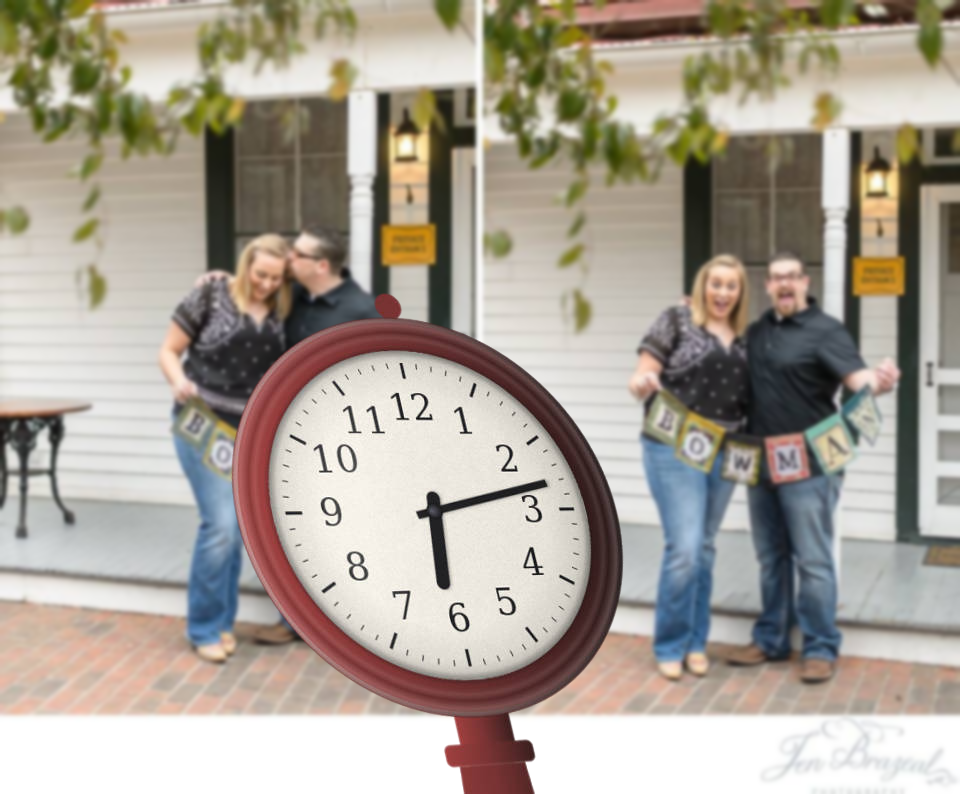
6:13
